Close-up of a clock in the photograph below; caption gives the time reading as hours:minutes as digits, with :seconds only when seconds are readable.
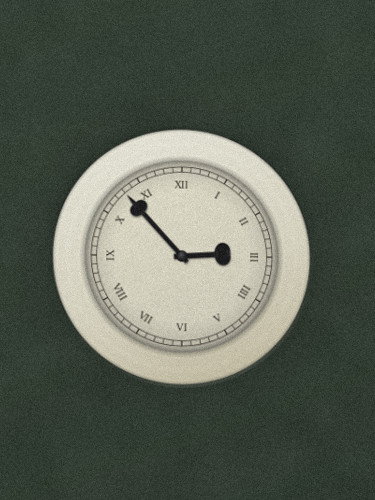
2:53
